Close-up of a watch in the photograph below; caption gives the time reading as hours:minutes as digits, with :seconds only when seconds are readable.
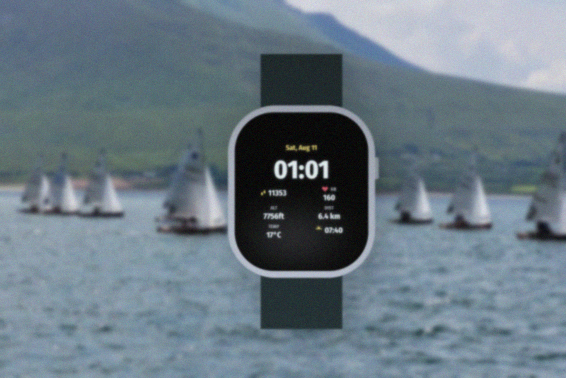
1:01
